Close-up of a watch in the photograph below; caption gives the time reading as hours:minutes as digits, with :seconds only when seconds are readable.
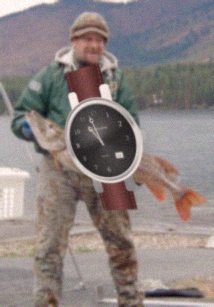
10:58
